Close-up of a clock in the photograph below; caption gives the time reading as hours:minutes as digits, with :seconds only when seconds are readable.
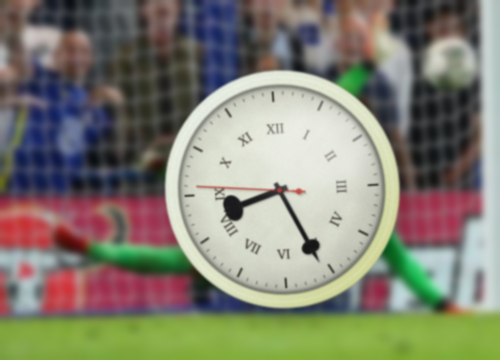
8:25:46
